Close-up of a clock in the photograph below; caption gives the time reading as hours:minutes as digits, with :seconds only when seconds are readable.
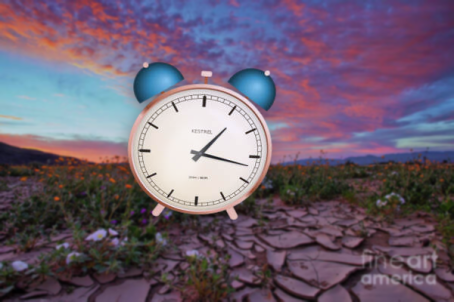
1:17
